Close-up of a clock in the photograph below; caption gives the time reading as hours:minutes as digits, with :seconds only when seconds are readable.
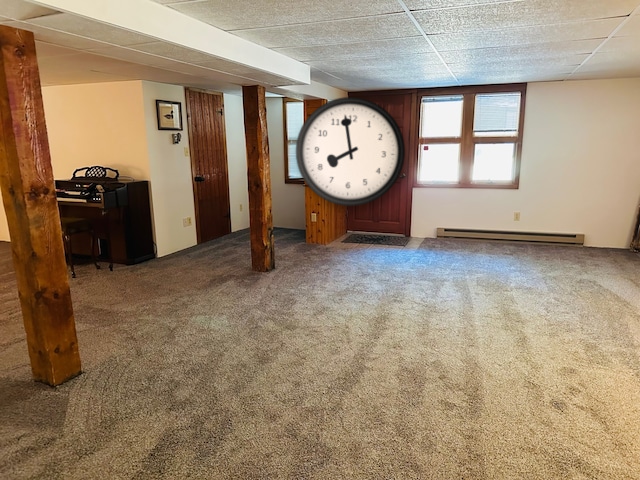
7:58
